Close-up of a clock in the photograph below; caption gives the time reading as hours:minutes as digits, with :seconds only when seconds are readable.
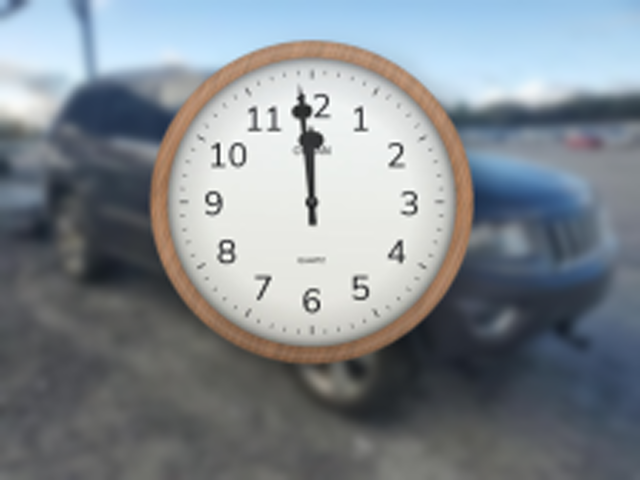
11:59
